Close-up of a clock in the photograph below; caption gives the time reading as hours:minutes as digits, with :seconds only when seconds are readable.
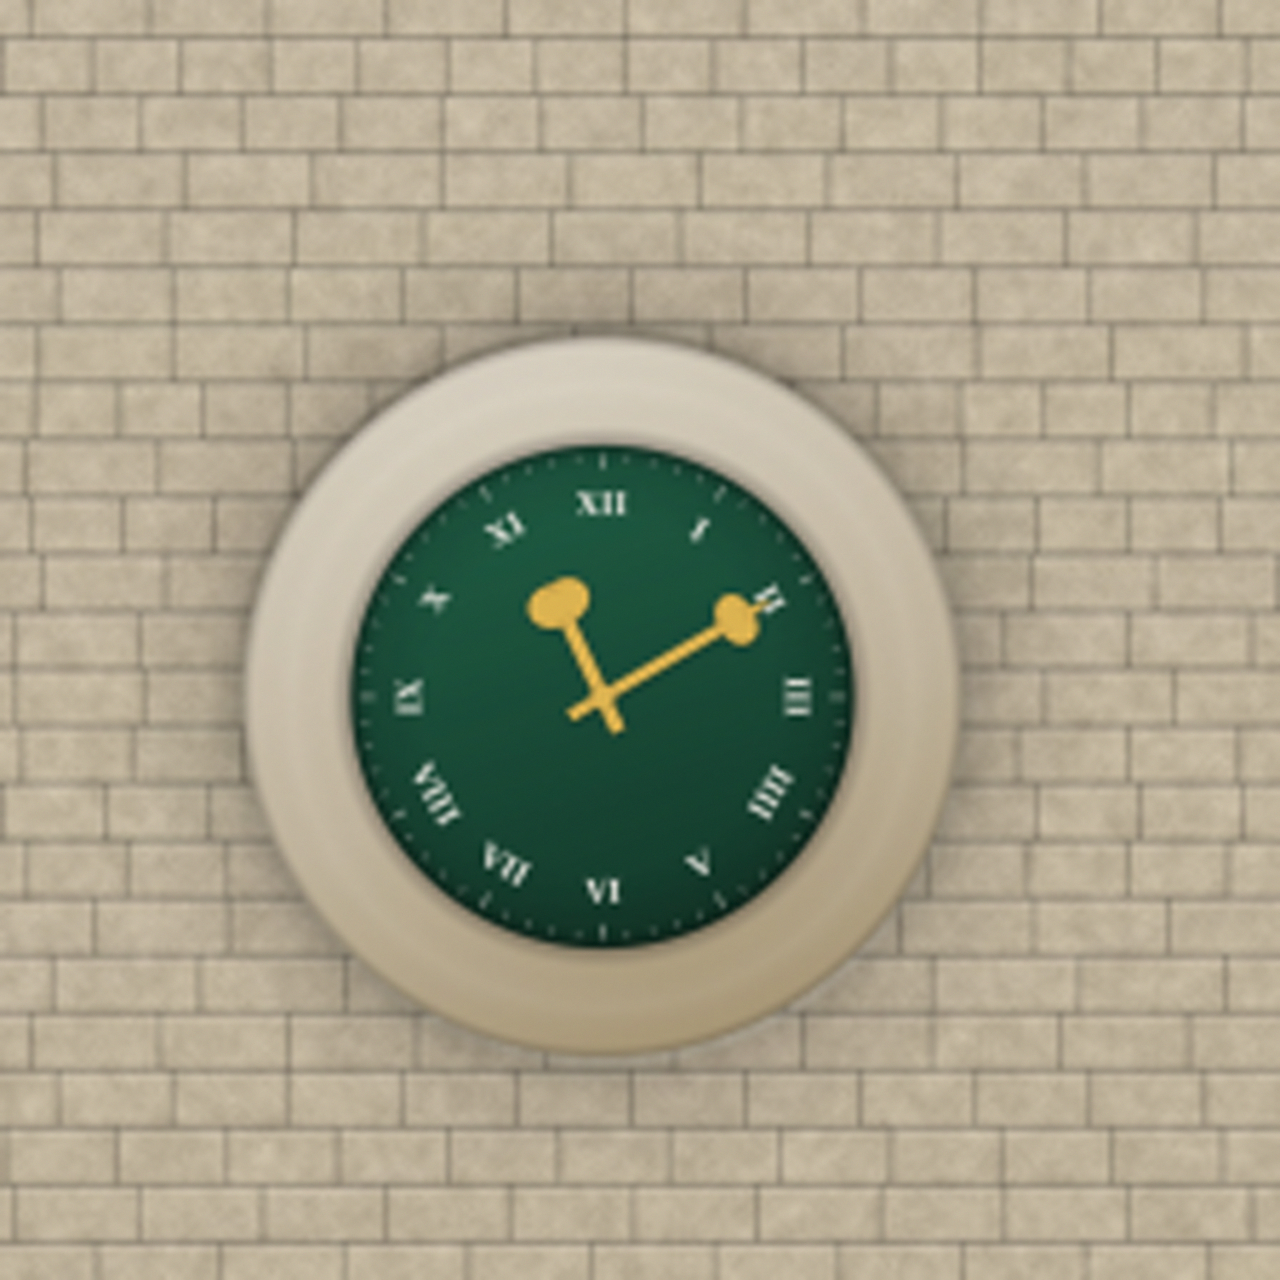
11:10
